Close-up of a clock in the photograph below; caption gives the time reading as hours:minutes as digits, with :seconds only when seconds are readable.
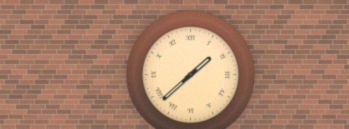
1:38
